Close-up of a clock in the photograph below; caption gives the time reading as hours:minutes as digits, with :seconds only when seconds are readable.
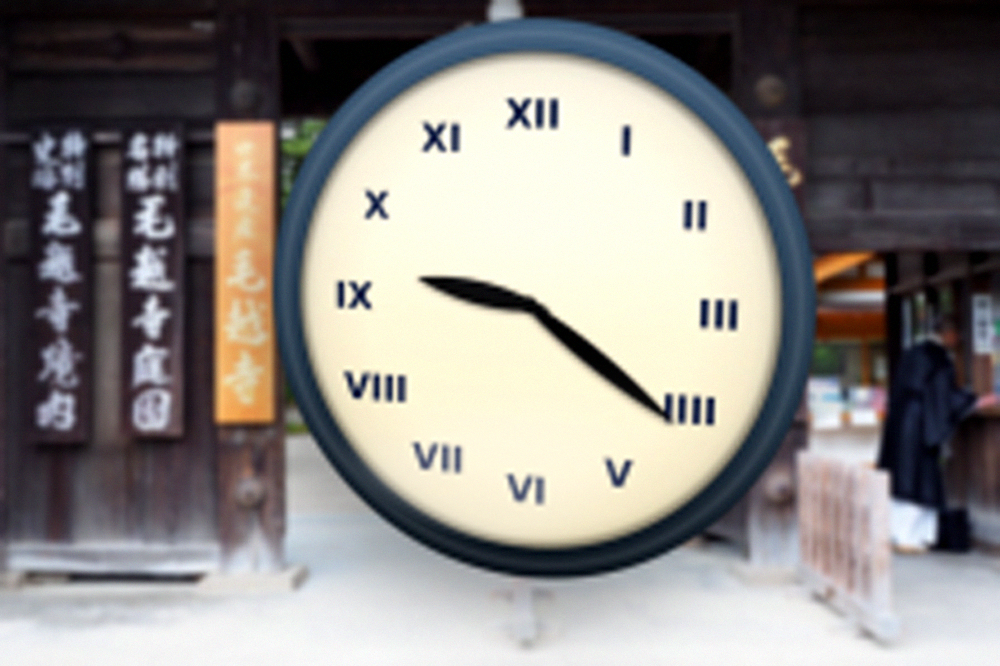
9:21
